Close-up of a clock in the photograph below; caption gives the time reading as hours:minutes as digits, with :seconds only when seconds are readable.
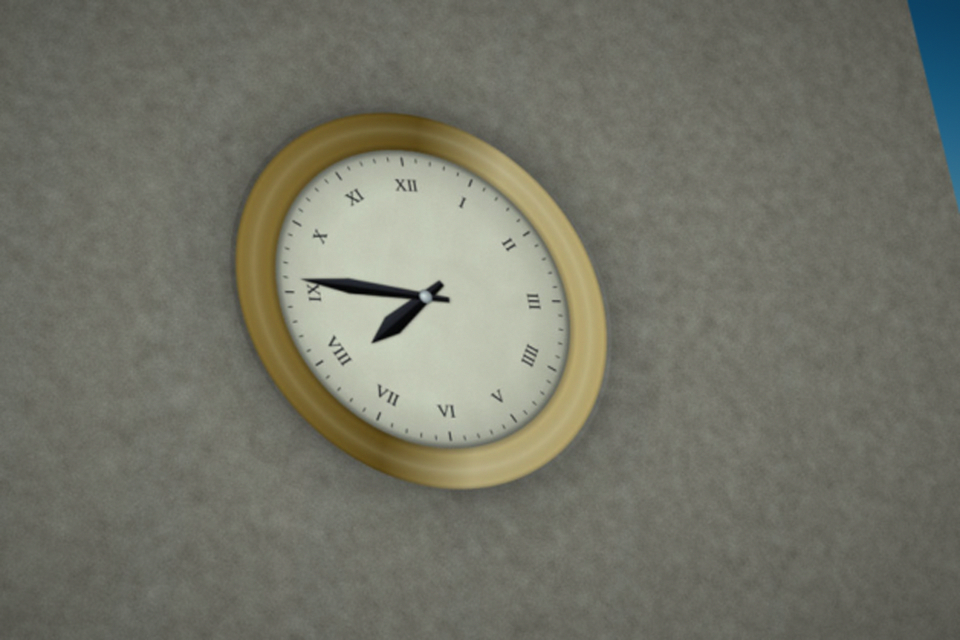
7:46
